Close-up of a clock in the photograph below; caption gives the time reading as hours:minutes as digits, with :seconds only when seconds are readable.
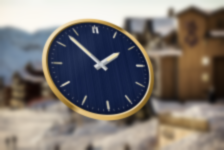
1:53
